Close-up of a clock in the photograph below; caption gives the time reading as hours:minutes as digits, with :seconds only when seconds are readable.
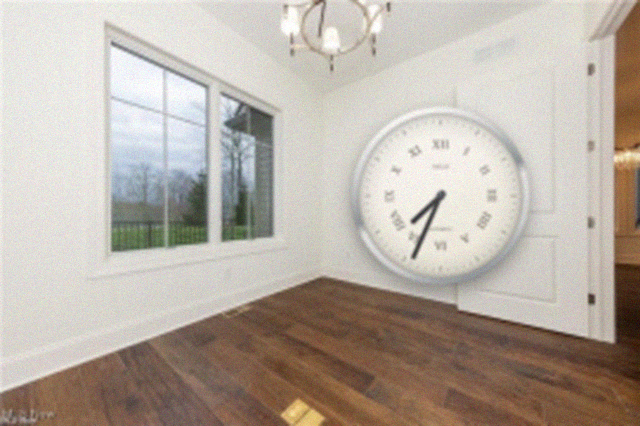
7:34
